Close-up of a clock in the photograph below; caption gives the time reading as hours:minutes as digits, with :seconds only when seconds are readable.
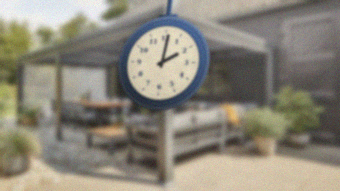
2:01
